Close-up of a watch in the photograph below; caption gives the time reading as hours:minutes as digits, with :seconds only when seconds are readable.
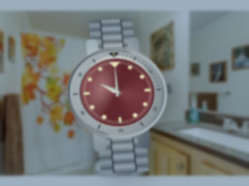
10:00
